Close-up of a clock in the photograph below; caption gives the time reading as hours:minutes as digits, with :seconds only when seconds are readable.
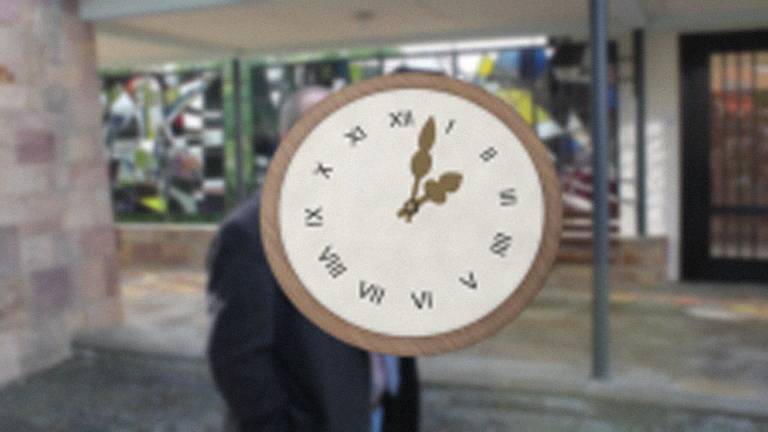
2:03
